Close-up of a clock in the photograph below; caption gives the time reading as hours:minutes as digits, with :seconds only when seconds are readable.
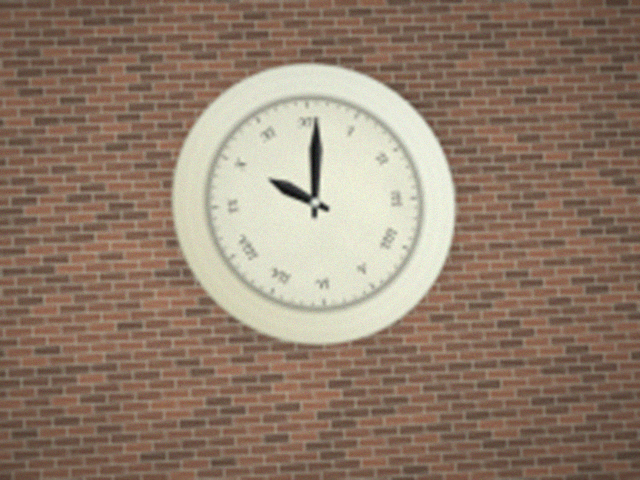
10:01
